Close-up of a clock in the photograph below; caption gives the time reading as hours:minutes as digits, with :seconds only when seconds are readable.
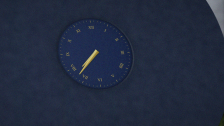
7:37
